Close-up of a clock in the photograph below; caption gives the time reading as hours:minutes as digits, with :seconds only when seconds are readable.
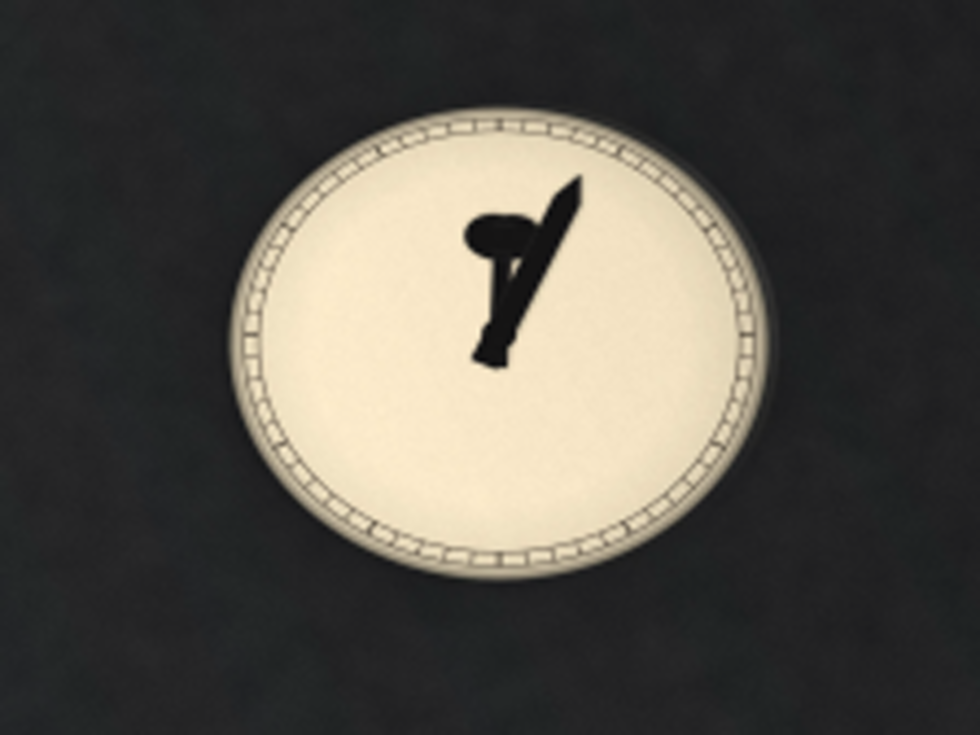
12:04
